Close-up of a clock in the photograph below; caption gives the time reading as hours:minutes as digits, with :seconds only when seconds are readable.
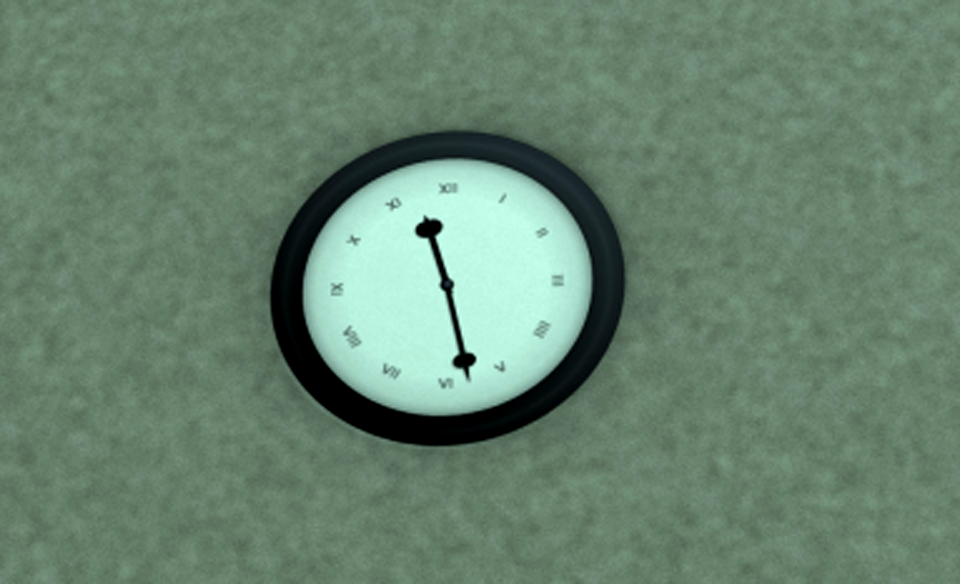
11:28
